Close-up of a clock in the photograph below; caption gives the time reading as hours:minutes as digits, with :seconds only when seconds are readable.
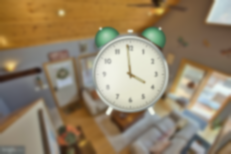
3:59
